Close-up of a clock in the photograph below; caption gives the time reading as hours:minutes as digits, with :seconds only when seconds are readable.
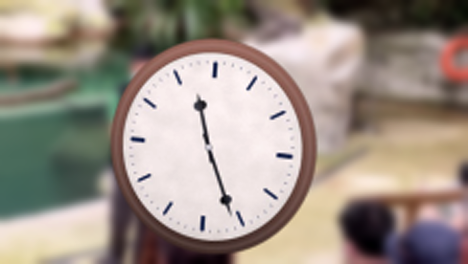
11:26
